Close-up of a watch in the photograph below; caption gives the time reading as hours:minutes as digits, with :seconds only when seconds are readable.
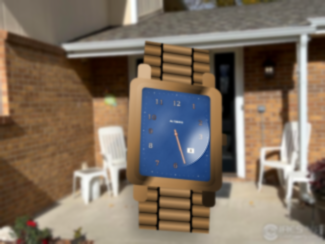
5:27
